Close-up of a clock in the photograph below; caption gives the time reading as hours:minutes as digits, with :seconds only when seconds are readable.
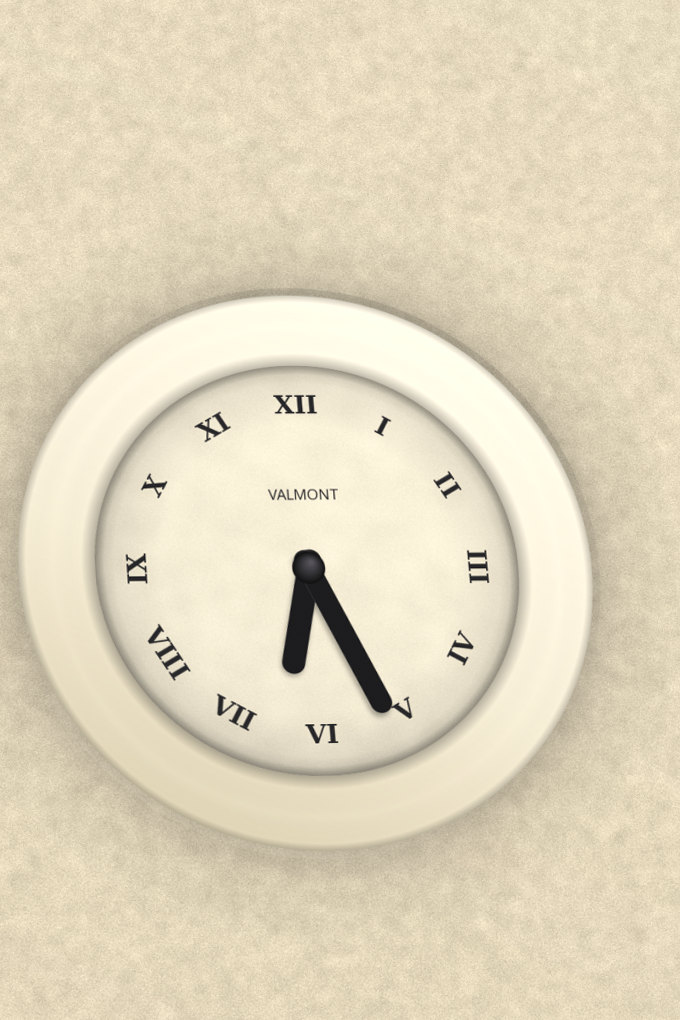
6:26
